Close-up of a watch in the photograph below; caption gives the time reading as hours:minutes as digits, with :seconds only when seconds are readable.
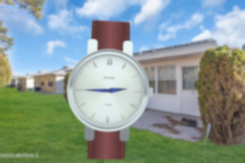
2:45
